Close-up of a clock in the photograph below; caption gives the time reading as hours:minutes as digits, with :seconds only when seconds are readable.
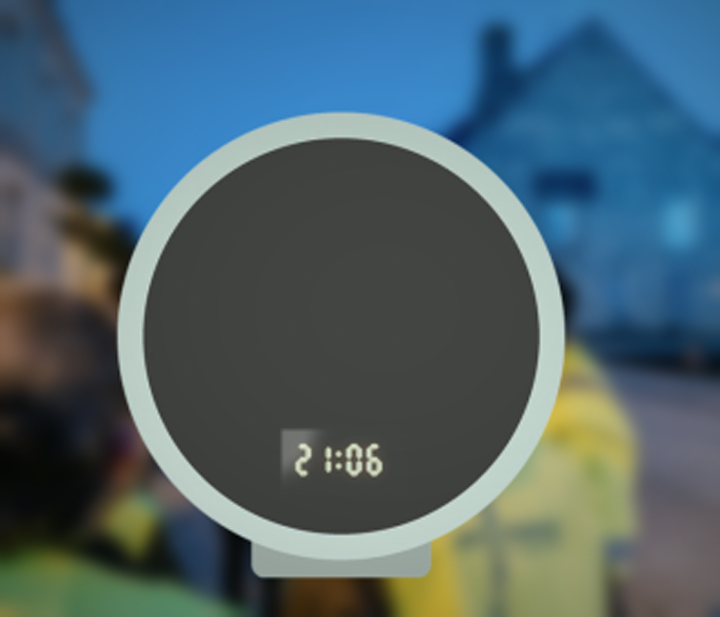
21:06
